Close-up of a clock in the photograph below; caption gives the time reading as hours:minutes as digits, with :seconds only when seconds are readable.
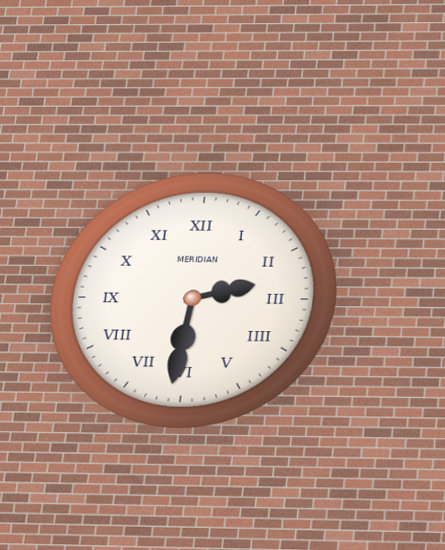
2:31
